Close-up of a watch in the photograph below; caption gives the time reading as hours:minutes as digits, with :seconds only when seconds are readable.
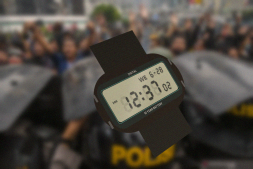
12:37:02
